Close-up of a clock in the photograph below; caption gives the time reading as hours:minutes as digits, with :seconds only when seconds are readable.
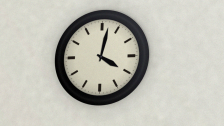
4:02
